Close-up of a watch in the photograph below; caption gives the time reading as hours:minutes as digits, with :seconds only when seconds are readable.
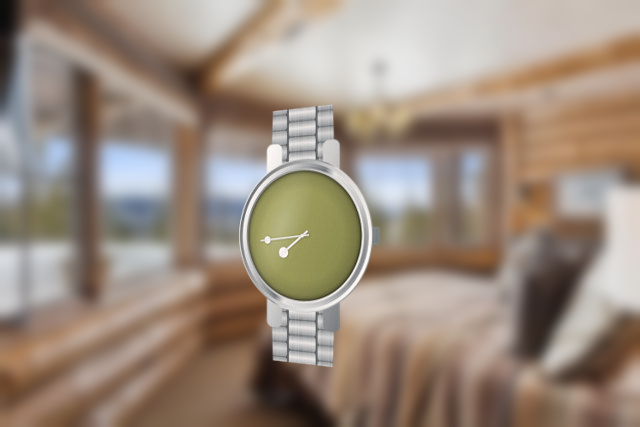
7:44
